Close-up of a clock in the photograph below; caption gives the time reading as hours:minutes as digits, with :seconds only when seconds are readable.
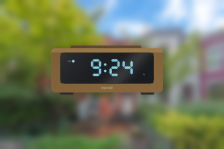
9:24
